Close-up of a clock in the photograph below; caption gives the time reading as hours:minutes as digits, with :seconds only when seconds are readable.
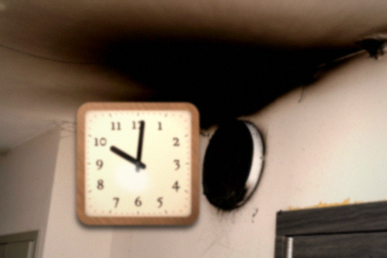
10:01
